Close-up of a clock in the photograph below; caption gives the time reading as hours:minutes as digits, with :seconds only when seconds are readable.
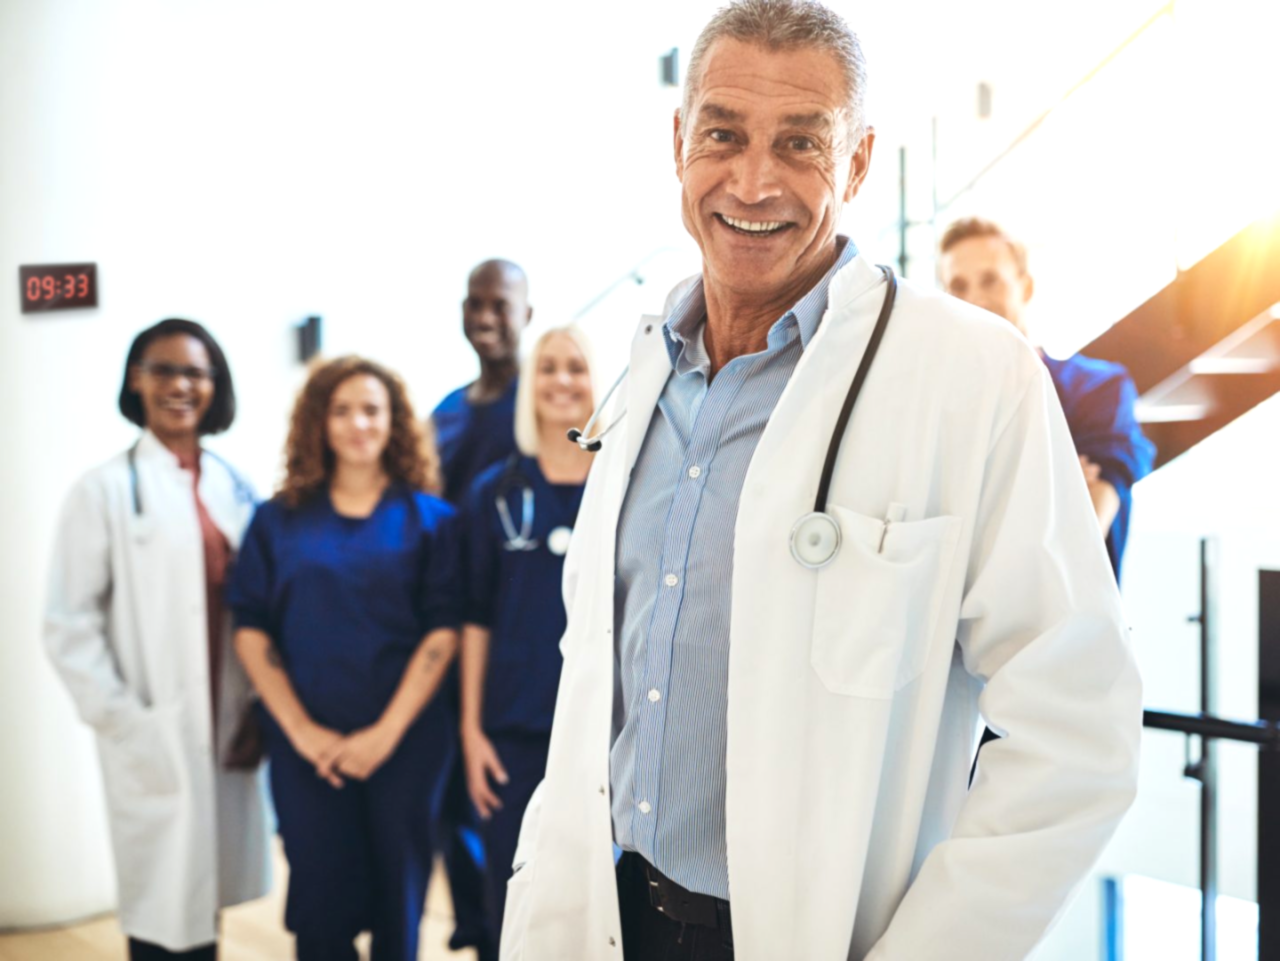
9:33
